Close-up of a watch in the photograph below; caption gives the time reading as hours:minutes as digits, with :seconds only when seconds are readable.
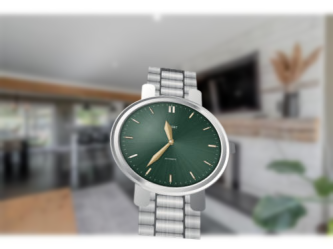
11:36
